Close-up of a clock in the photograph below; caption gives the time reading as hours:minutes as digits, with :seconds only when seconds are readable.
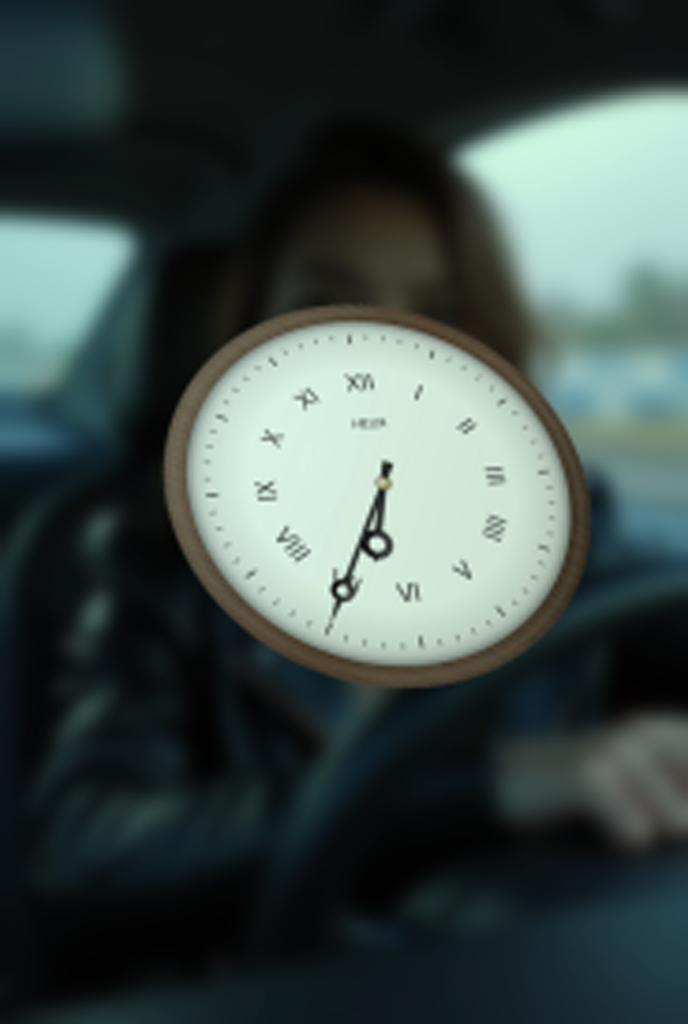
6:35
